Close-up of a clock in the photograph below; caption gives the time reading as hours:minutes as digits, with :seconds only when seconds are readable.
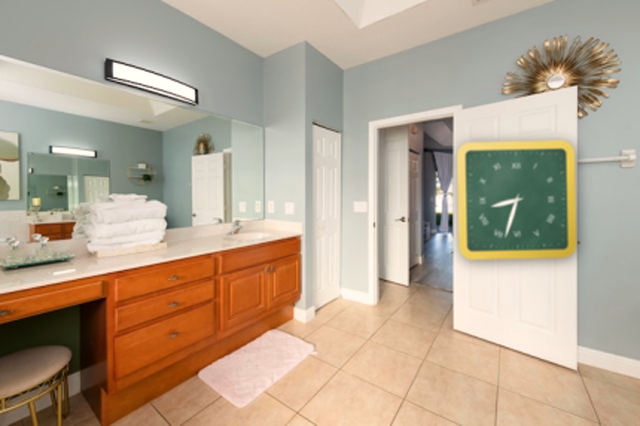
8:33
